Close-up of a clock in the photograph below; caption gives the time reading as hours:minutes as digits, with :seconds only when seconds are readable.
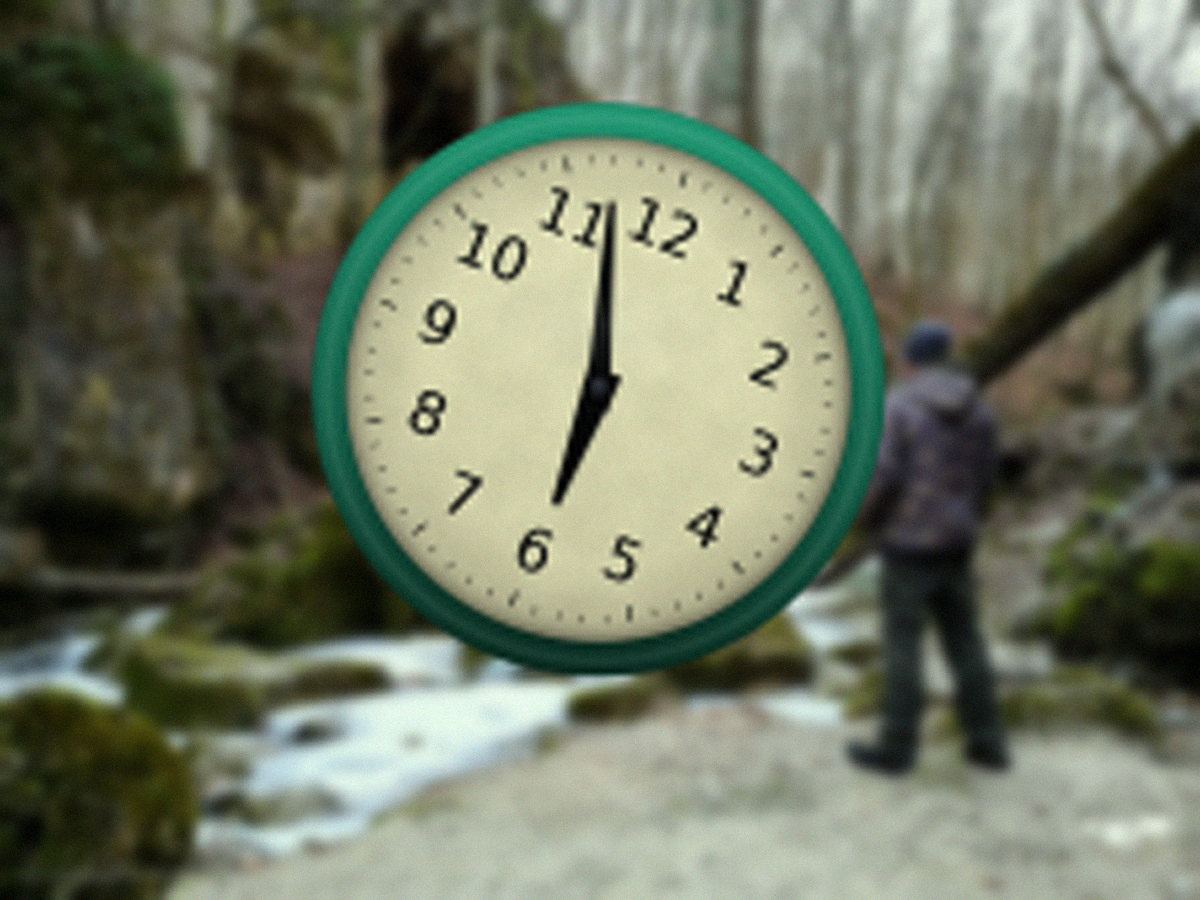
5:57
